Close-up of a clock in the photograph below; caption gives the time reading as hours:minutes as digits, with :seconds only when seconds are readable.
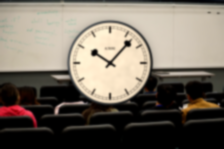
10:07
